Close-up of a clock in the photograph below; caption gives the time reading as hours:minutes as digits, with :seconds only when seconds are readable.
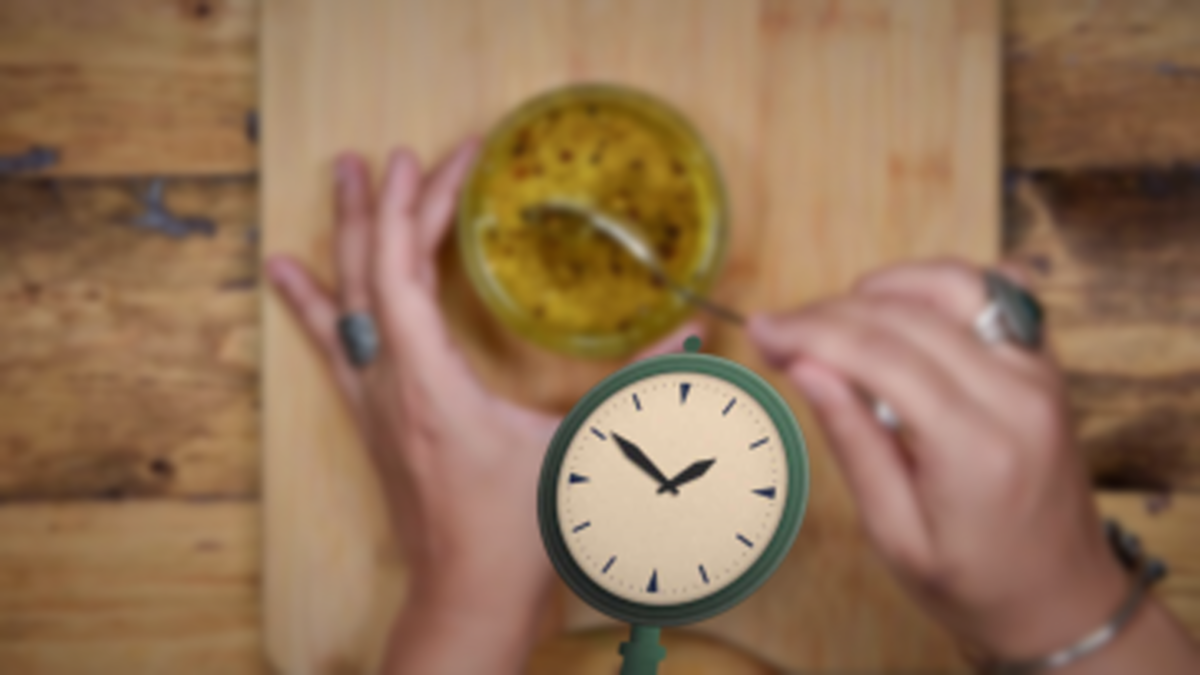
1:51
